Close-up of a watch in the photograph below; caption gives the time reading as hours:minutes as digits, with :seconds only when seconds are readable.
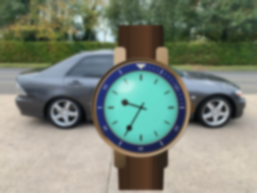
9:35
